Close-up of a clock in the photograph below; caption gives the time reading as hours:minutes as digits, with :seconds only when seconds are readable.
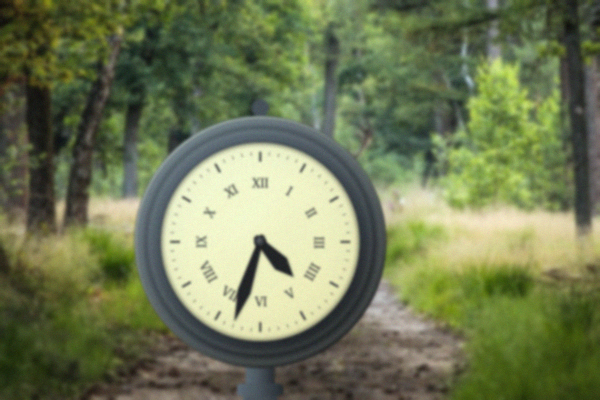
4:33
